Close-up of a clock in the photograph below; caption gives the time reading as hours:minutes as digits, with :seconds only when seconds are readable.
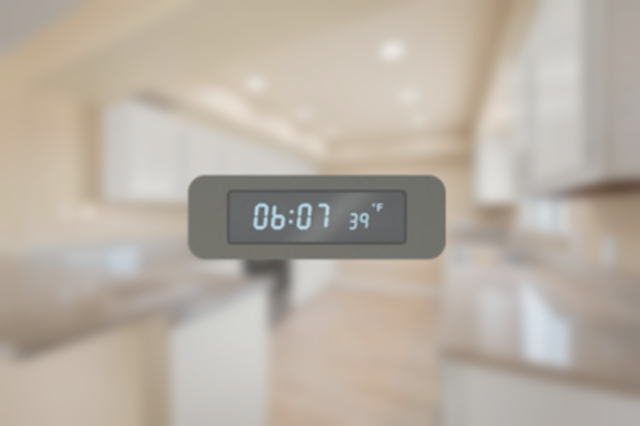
6:07
